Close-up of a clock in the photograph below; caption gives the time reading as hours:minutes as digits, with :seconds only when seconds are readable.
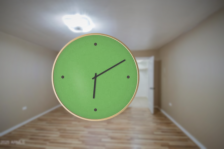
6:10
